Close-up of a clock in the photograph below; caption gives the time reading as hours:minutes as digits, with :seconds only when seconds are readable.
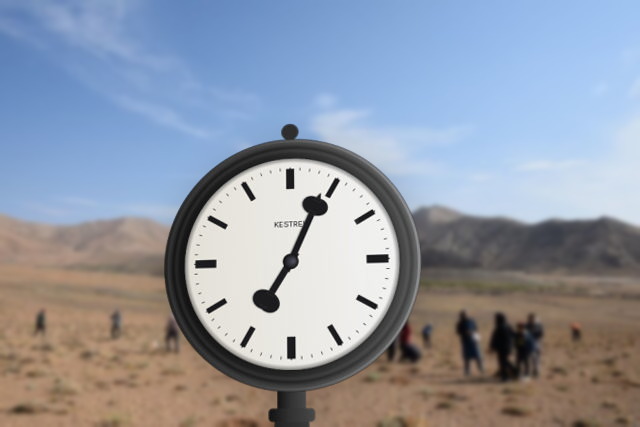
7:04
